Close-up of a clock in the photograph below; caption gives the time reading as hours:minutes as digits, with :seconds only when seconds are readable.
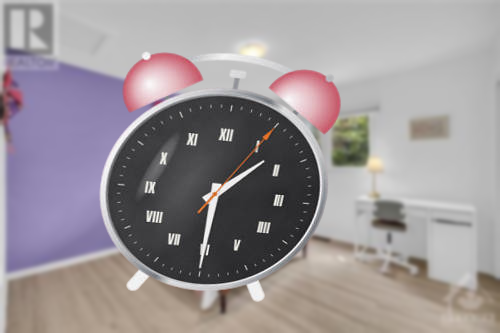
1:30:05
